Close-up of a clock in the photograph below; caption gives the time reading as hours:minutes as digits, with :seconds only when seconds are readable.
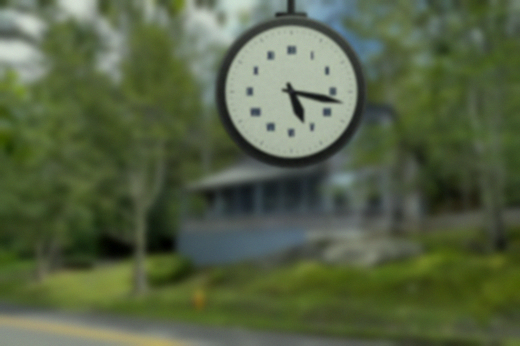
5:17
